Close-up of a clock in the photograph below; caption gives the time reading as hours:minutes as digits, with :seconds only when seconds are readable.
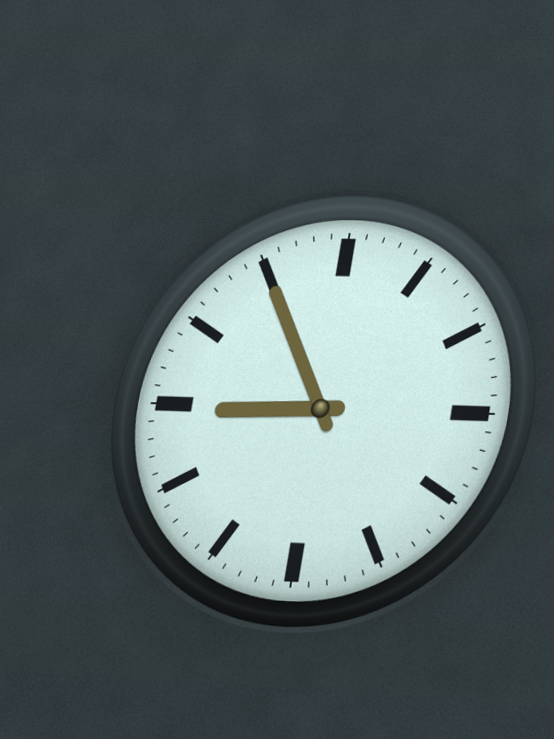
8:55
